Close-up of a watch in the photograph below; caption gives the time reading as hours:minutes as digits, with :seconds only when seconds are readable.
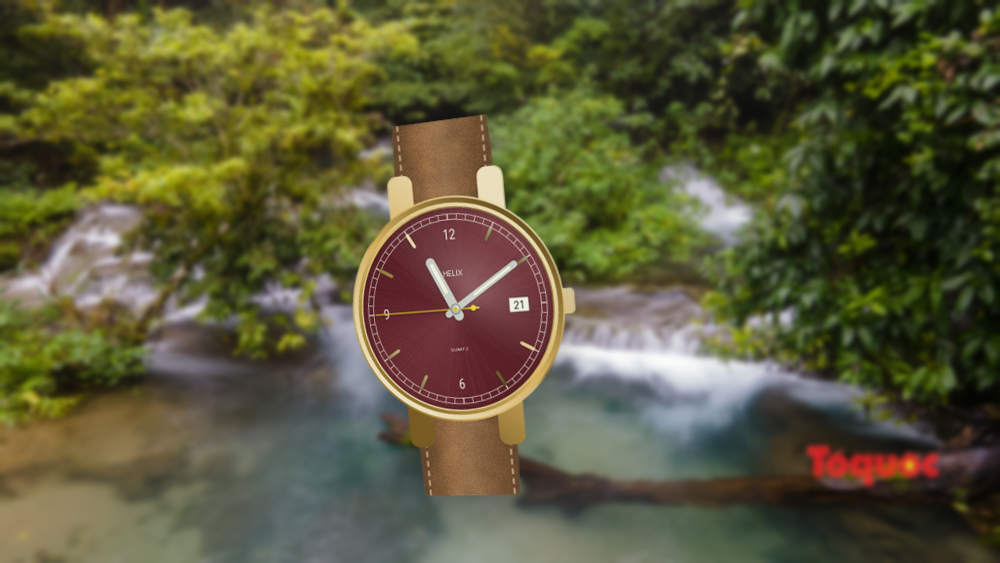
11:09:45
